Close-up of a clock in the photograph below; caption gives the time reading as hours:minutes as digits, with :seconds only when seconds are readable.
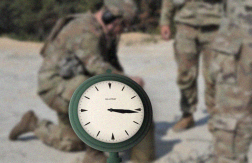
3:16
